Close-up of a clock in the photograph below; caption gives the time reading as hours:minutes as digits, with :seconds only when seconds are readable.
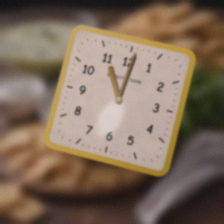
11:01
